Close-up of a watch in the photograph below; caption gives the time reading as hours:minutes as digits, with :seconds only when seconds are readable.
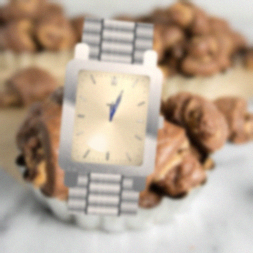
12:03
